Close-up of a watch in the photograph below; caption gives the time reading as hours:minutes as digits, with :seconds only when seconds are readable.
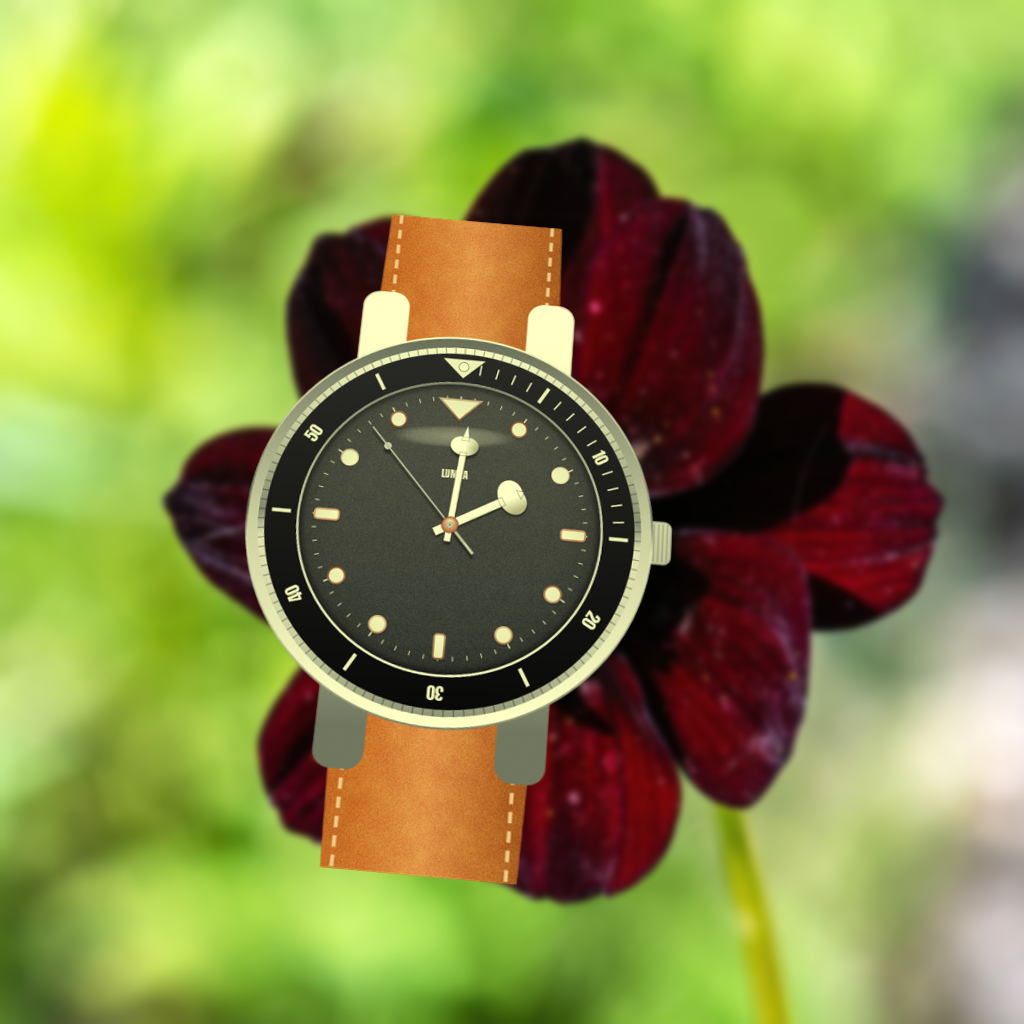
2:00:53
